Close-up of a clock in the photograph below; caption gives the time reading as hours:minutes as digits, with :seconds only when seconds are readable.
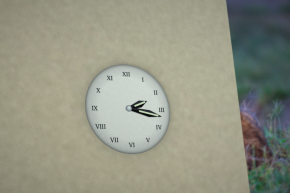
2:17
